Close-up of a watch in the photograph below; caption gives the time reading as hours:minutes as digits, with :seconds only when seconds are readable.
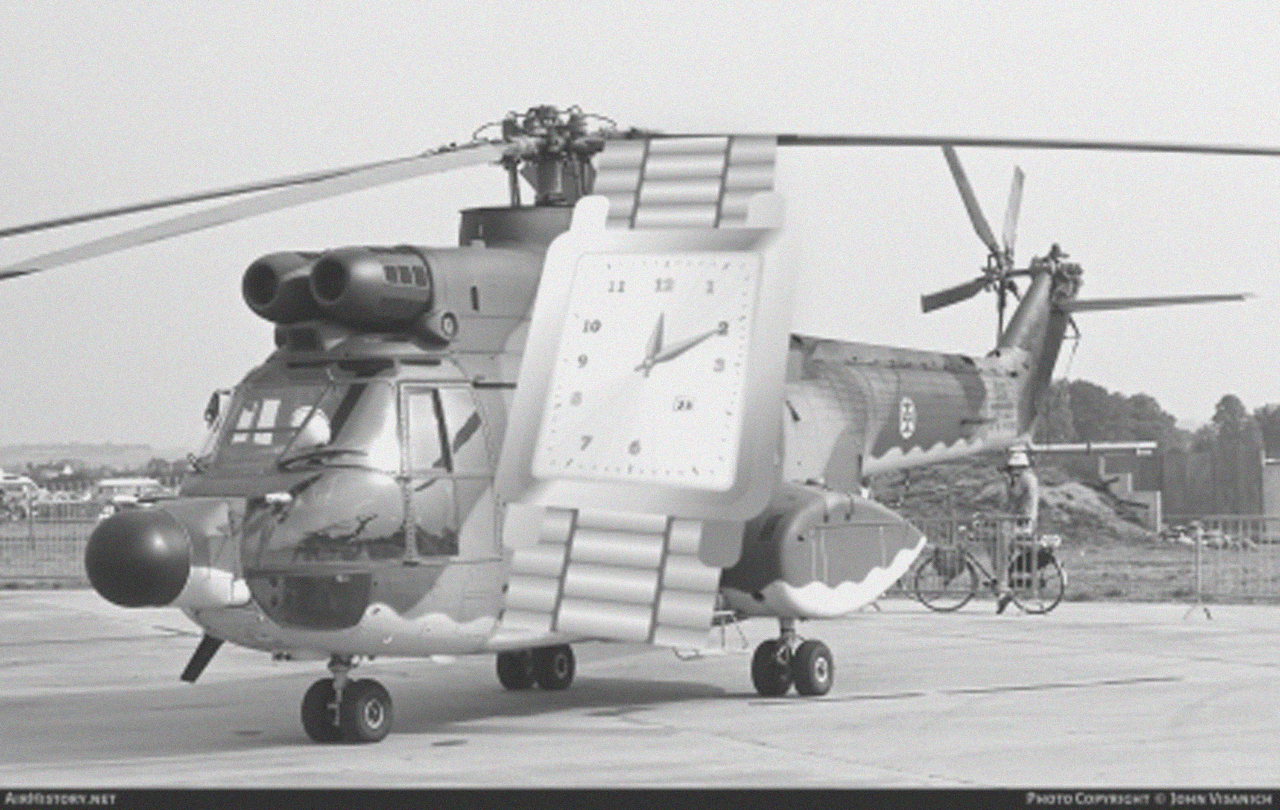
12:10
